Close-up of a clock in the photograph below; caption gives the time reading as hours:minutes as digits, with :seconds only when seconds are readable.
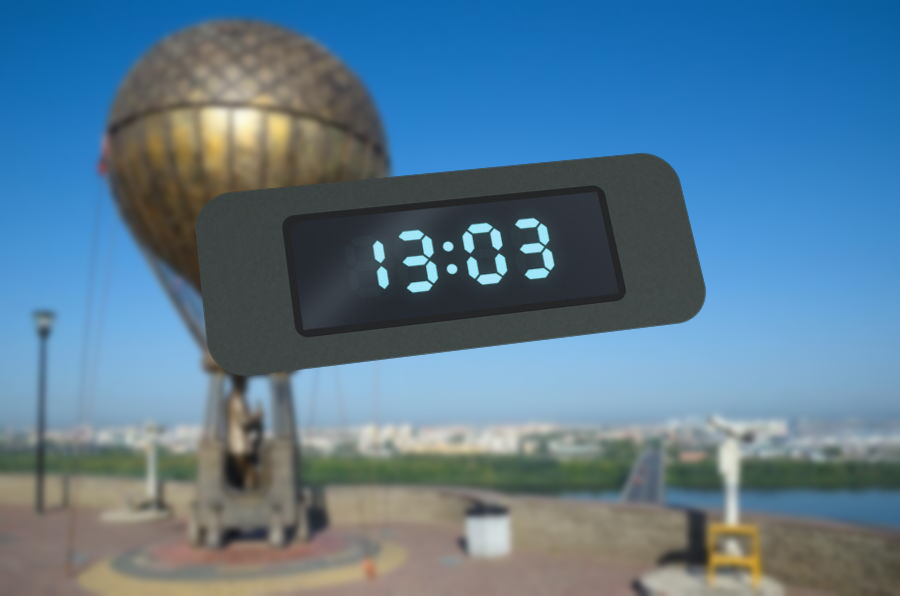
13:03
